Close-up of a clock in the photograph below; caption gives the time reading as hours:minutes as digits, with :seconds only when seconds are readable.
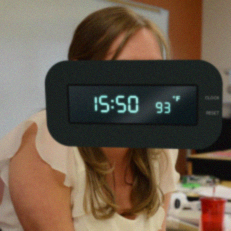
15:50
